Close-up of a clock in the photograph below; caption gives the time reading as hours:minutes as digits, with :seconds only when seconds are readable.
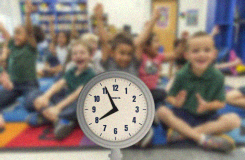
7:56
